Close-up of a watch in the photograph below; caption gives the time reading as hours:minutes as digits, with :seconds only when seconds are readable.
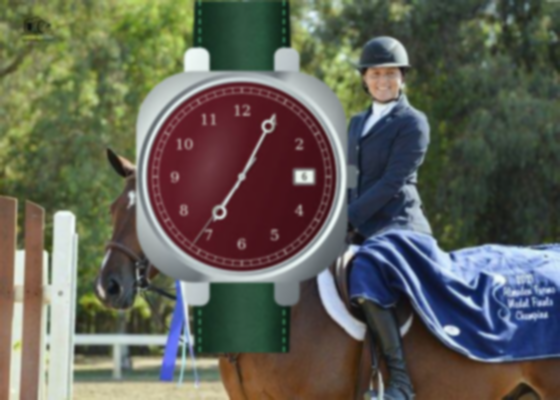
7:04:36
